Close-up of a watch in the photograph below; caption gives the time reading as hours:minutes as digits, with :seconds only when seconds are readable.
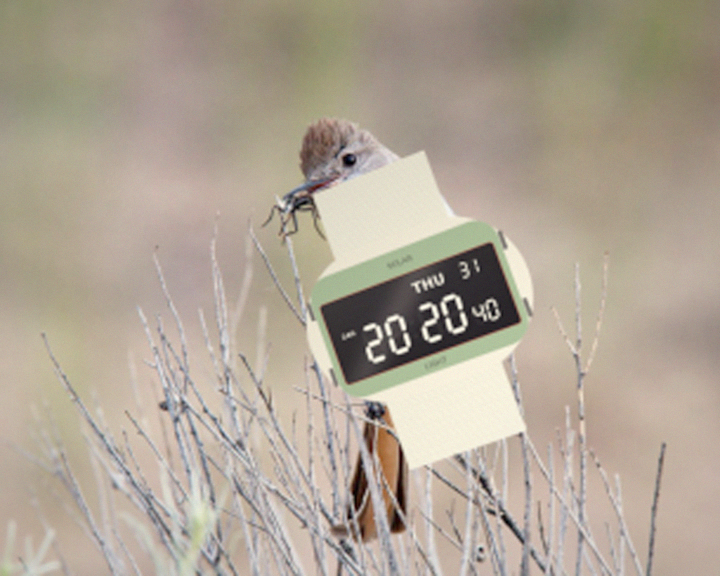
20:20:40
